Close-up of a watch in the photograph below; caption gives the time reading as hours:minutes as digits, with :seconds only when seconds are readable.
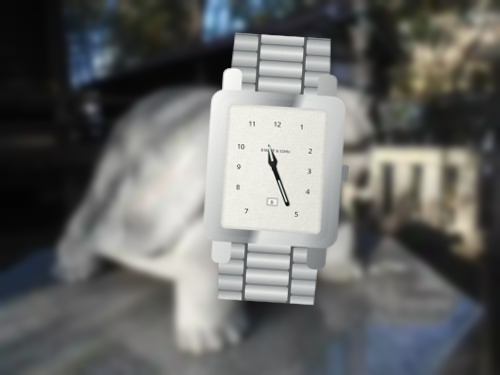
11:26
